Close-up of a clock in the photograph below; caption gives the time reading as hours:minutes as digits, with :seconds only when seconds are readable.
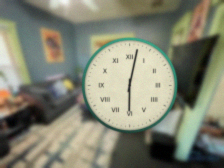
6:02
